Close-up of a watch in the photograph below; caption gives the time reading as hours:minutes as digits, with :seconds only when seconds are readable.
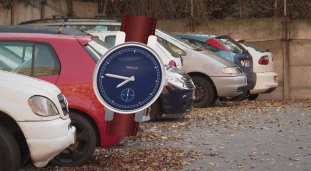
7:46
